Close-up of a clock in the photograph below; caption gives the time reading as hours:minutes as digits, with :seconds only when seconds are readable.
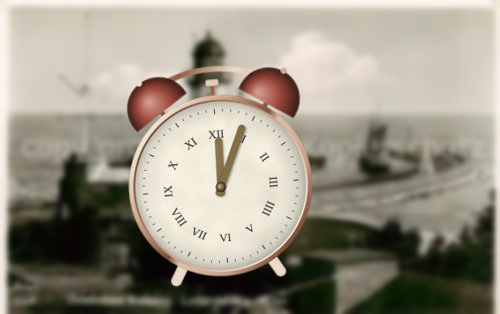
12:04
